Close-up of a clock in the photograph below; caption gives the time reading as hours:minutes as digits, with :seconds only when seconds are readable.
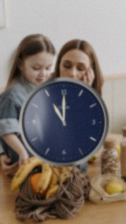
11:00
